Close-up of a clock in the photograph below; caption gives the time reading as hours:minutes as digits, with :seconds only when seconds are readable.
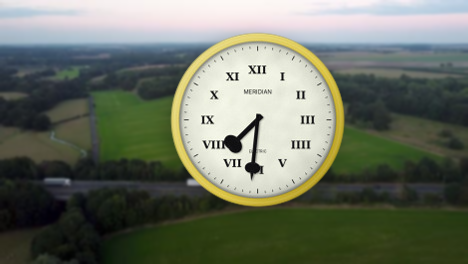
7:31
